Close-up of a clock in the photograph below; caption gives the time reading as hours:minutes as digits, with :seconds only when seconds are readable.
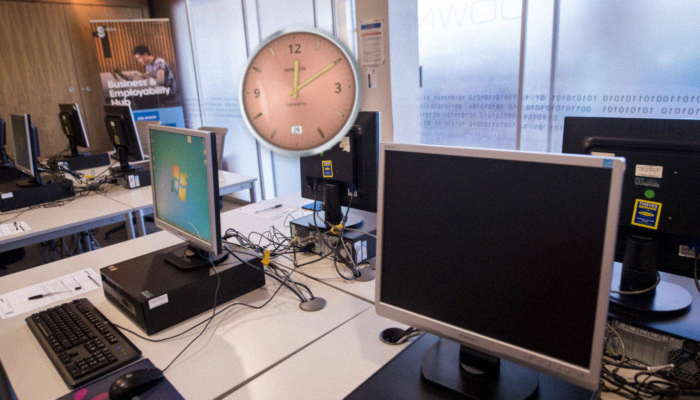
12:10
